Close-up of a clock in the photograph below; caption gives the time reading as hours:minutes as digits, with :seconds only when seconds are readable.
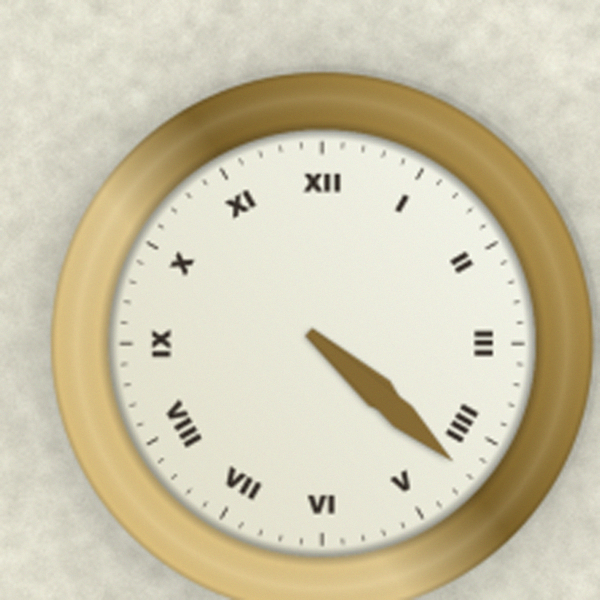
4:22
